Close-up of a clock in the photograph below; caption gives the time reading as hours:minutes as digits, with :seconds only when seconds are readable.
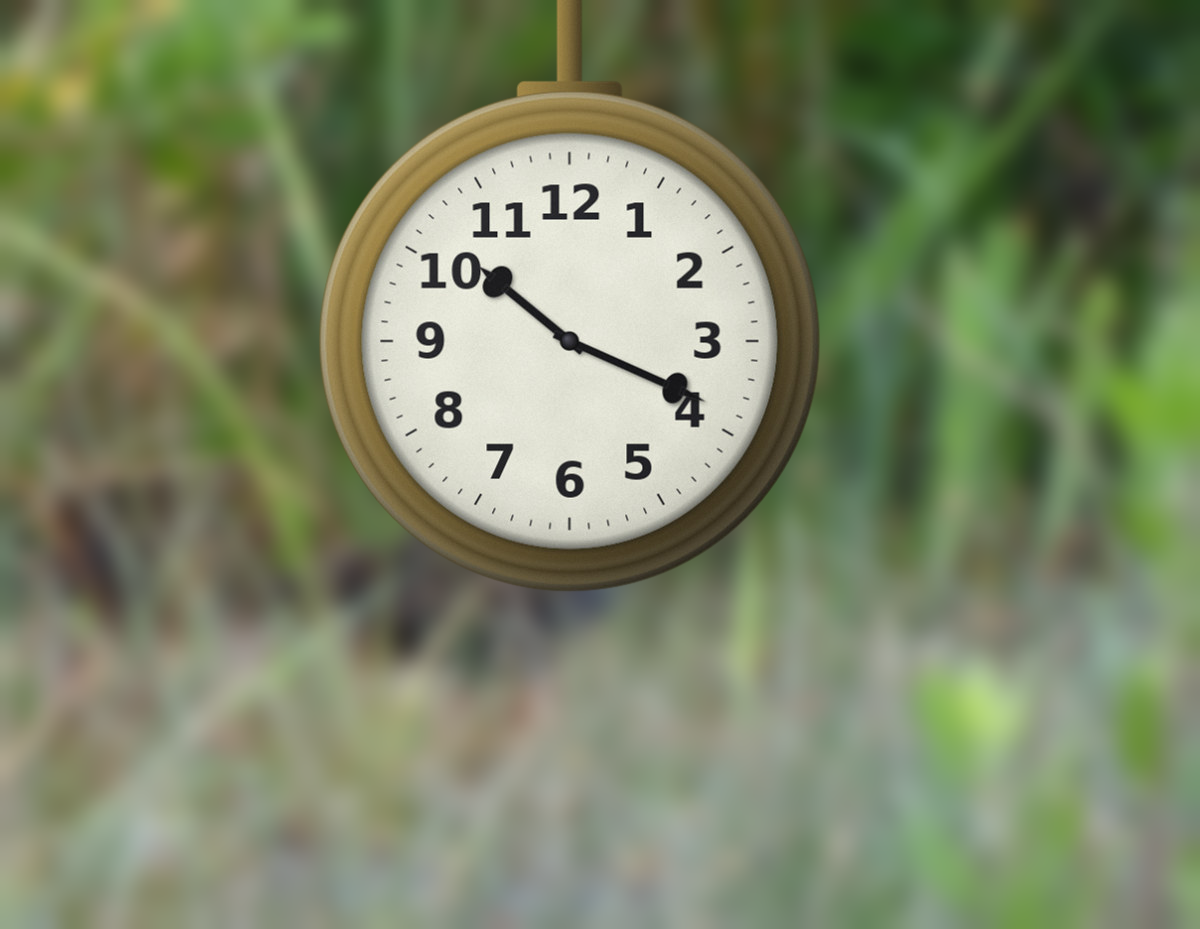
10:19
